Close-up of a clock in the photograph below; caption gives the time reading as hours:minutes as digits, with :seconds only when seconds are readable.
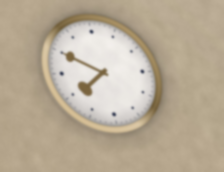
7:50
